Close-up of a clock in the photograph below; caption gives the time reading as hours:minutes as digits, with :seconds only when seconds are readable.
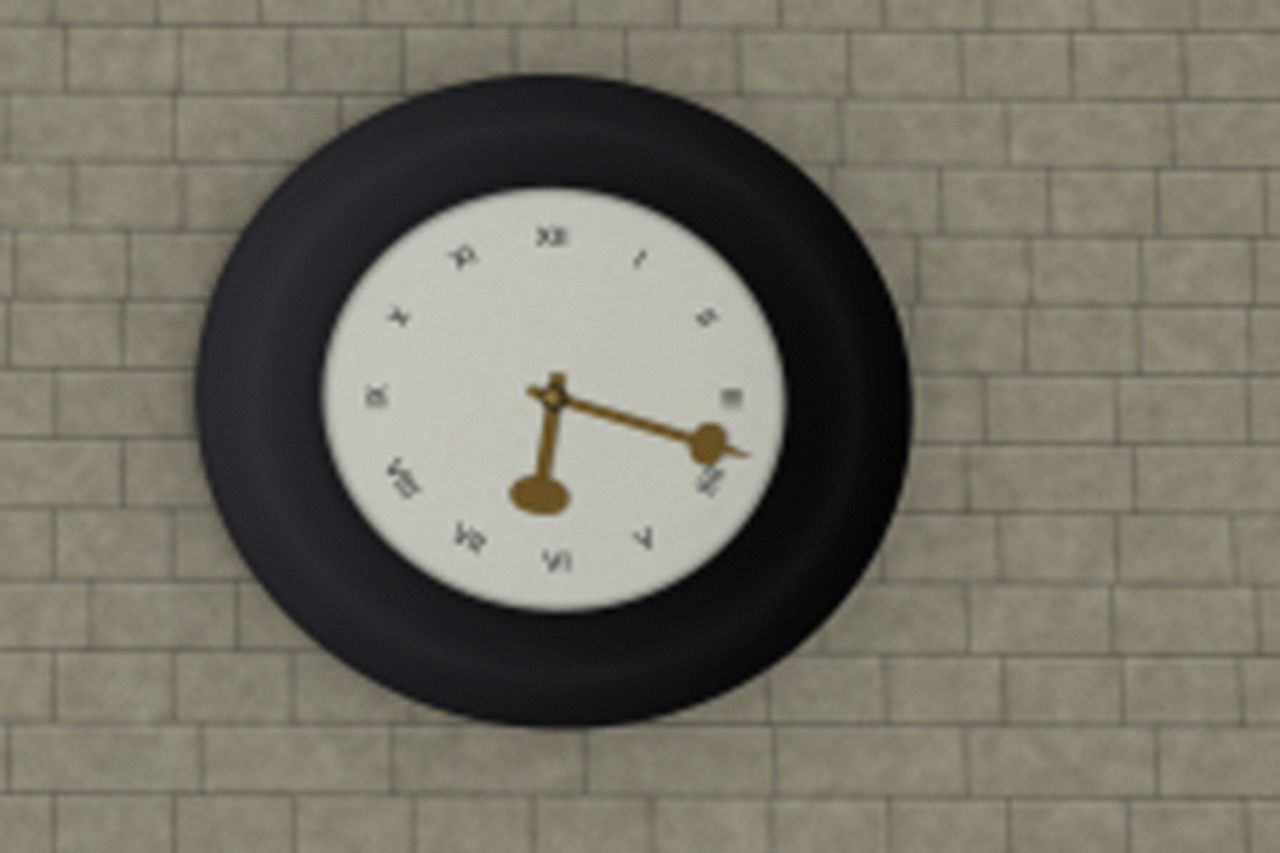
6:18
